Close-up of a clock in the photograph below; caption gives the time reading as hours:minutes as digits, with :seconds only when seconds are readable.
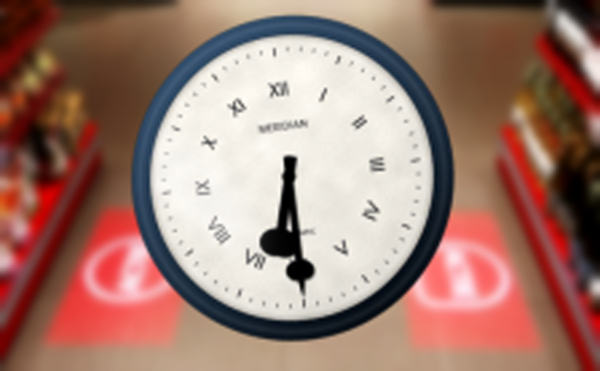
6:30
